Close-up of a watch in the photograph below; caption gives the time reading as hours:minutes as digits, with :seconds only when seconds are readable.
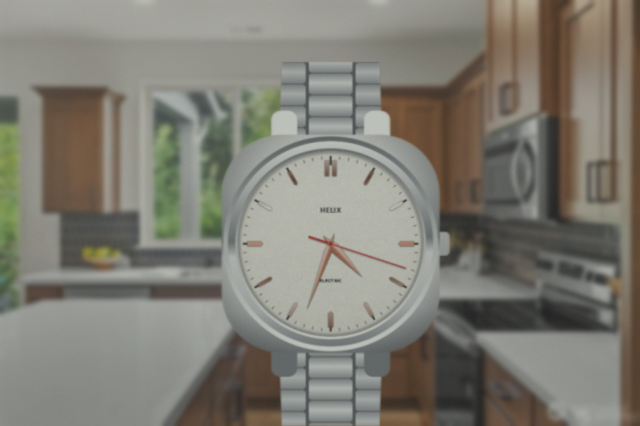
4:33:18
